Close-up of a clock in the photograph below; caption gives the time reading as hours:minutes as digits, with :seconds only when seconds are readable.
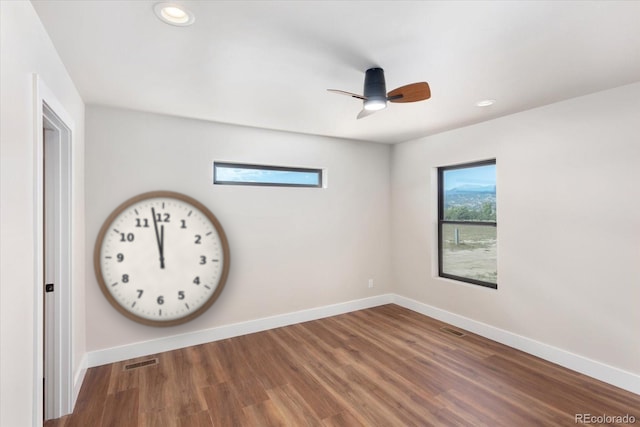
11:58
